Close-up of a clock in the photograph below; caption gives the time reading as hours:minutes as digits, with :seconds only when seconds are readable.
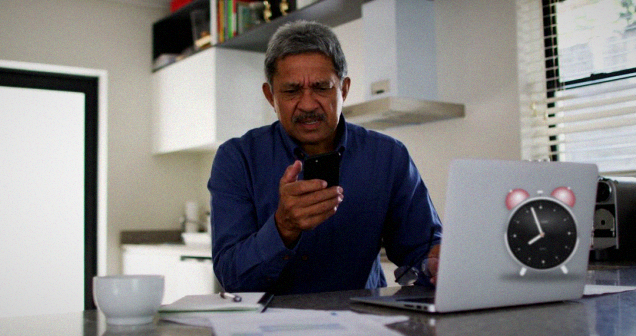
7:57
